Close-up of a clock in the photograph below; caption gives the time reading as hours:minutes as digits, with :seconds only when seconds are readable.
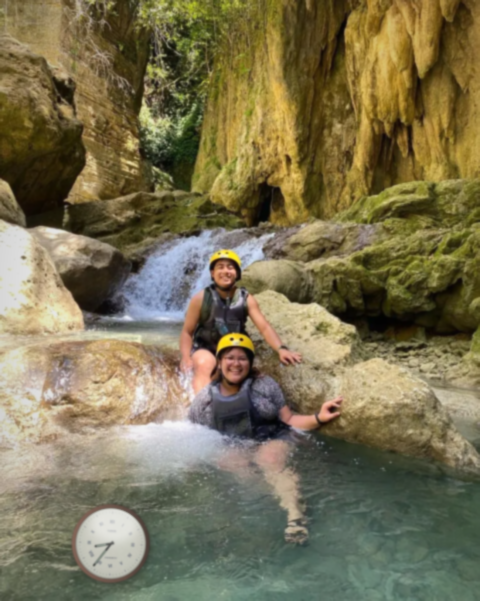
8:36
